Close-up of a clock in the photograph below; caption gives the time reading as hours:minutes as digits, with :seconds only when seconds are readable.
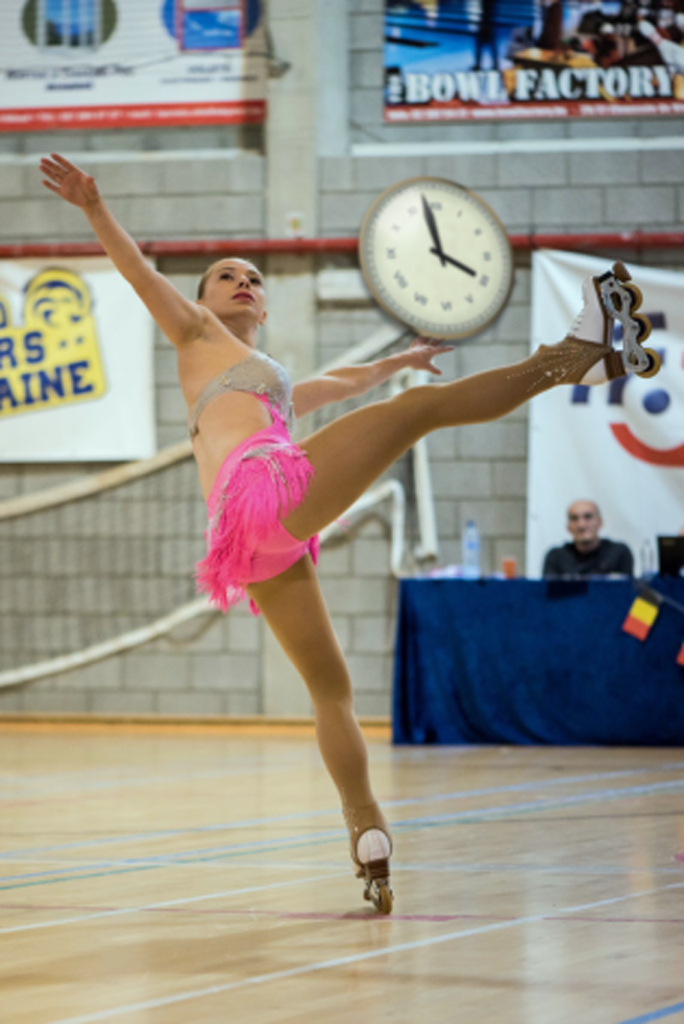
3:58
